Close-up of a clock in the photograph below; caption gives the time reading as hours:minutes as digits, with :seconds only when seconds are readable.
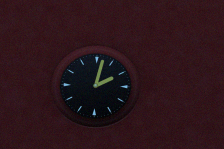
2:02
